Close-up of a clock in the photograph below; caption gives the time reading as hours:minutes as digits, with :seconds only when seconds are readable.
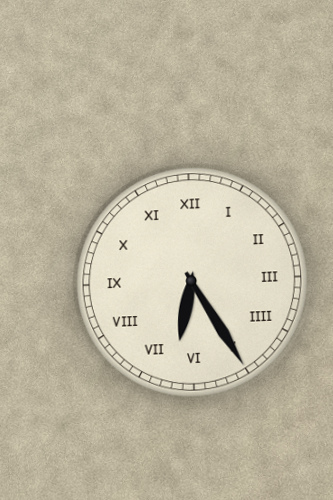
6:25
